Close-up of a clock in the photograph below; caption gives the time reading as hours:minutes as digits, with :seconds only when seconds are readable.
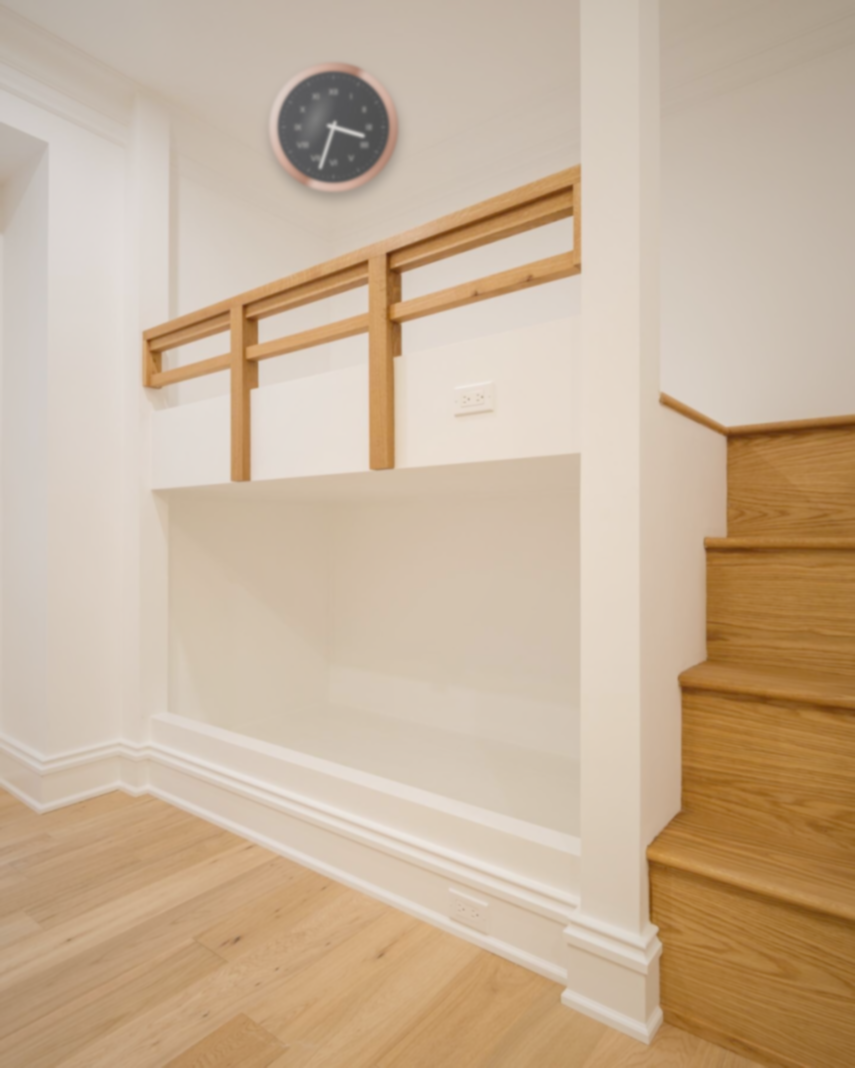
3:33
